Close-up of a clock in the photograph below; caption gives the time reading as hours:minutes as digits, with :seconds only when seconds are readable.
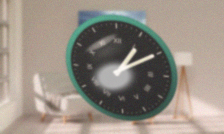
1:10
